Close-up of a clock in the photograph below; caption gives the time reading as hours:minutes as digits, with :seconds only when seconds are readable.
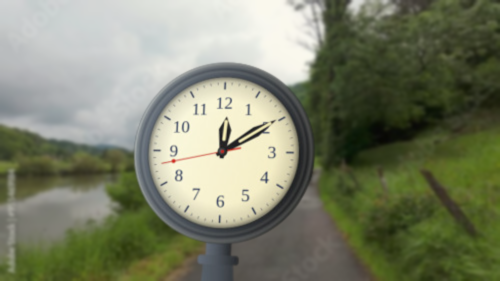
12:09:43
